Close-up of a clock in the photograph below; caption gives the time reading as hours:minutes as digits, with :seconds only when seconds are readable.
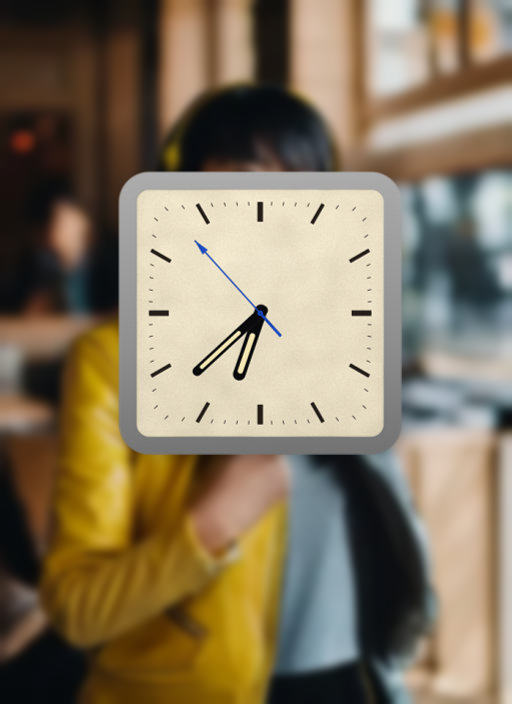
6:37:53
